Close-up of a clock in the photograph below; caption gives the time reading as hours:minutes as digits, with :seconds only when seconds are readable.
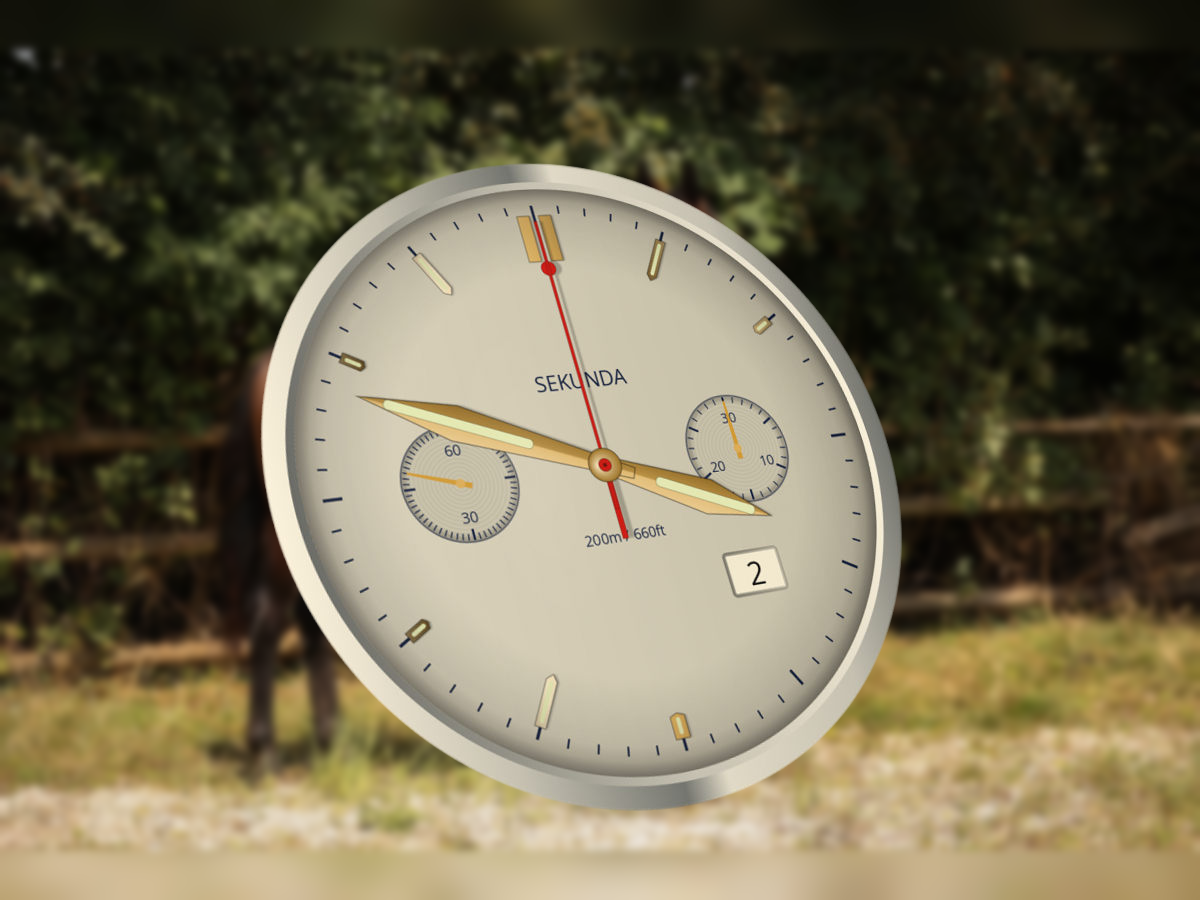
3:48:48
